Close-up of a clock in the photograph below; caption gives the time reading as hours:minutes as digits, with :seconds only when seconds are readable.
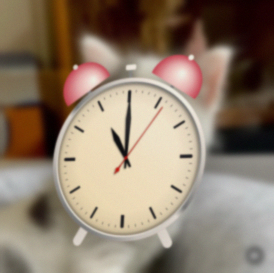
11:00:06
